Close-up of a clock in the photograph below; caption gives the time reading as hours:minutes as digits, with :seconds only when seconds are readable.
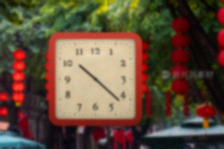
10:22
